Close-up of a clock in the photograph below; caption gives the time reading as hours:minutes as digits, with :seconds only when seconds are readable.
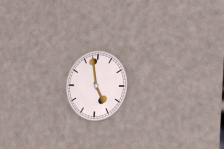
4:58
